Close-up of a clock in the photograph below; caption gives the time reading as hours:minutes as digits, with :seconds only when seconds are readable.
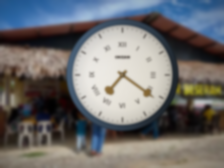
7:21
